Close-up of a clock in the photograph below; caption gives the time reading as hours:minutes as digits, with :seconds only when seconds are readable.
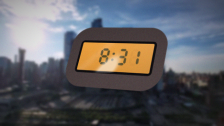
8:31
